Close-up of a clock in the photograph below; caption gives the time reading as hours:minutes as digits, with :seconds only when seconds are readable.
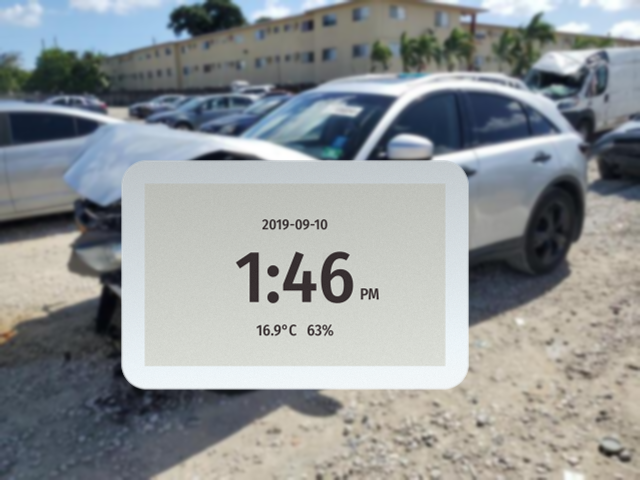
1:46
